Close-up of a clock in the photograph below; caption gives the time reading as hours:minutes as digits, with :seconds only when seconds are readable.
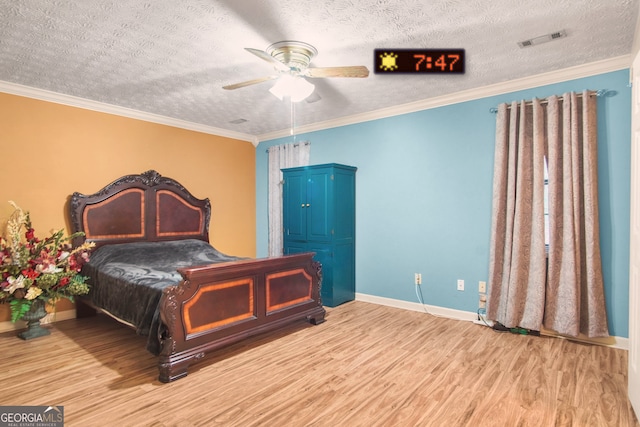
7:47
